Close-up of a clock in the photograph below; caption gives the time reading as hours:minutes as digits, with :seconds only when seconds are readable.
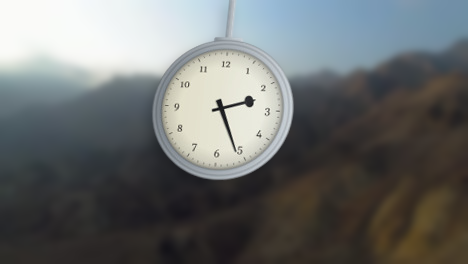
2:26
